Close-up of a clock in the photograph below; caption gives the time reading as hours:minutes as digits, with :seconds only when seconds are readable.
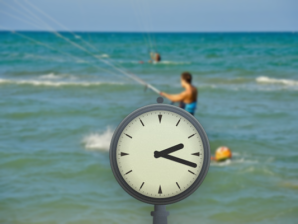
2:18
